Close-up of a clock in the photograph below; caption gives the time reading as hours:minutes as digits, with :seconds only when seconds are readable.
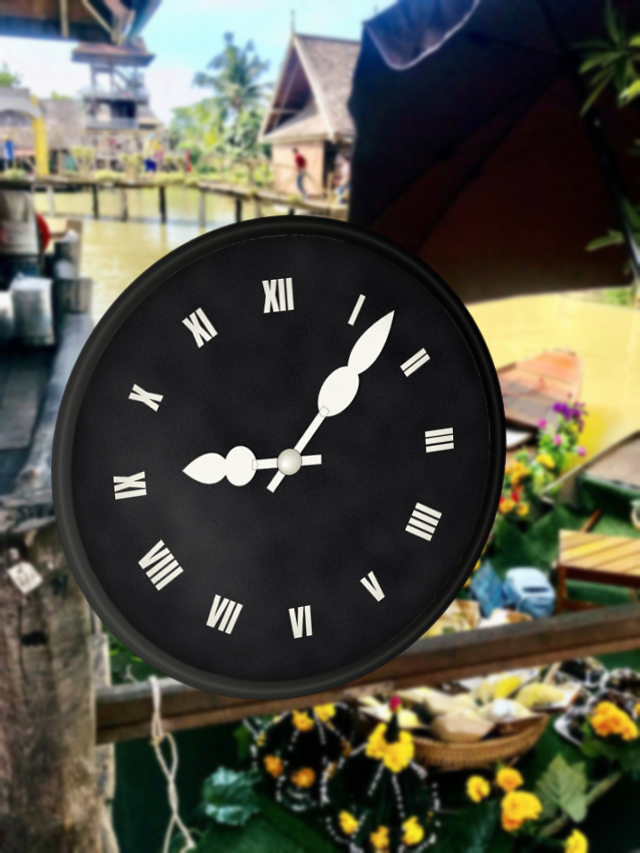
9:07
